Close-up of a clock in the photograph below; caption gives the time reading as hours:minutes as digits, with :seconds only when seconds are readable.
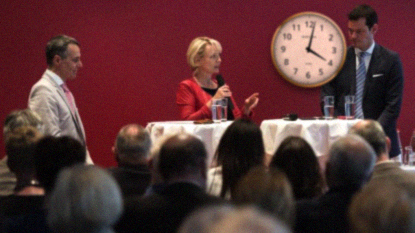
4:02
